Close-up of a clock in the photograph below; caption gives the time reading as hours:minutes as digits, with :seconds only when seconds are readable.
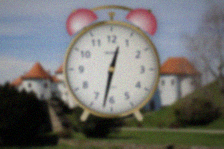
12:32
